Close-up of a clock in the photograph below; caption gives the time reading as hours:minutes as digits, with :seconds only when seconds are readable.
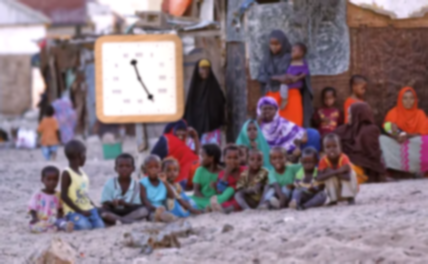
11:25
